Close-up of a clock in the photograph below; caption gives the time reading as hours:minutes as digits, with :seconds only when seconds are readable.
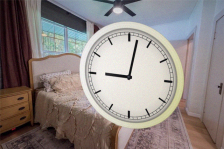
9:02
